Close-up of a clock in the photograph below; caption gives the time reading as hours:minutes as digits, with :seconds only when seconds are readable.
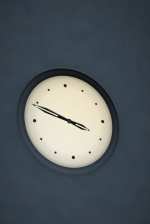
3:49
